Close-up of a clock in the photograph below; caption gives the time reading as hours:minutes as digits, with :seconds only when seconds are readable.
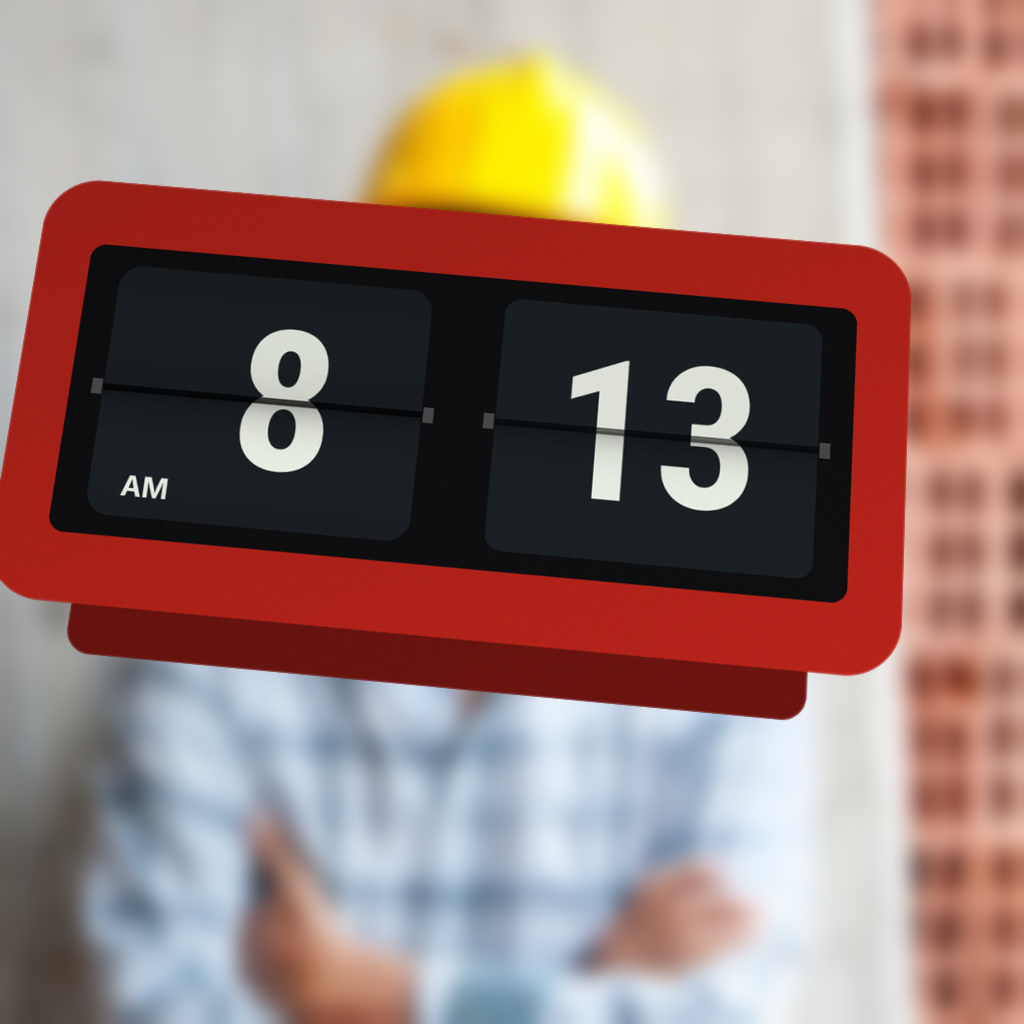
8:13
